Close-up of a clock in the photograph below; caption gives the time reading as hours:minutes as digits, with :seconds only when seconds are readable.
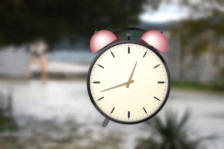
12:42
